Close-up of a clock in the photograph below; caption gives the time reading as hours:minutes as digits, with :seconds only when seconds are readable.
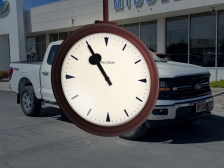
10:55
